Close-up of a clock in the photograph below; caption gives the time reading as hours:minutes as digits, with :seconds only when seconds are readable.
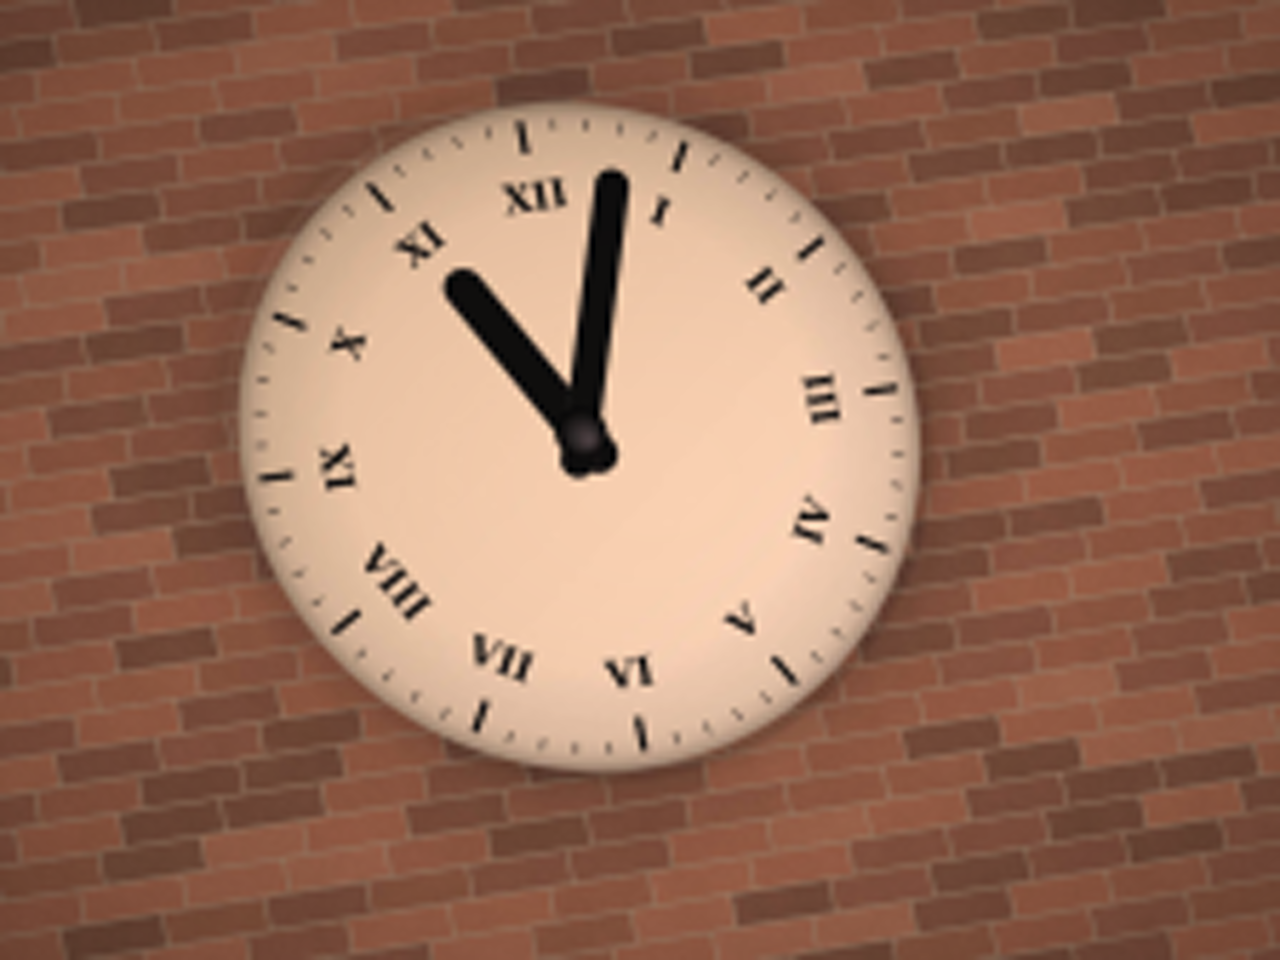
11:03
